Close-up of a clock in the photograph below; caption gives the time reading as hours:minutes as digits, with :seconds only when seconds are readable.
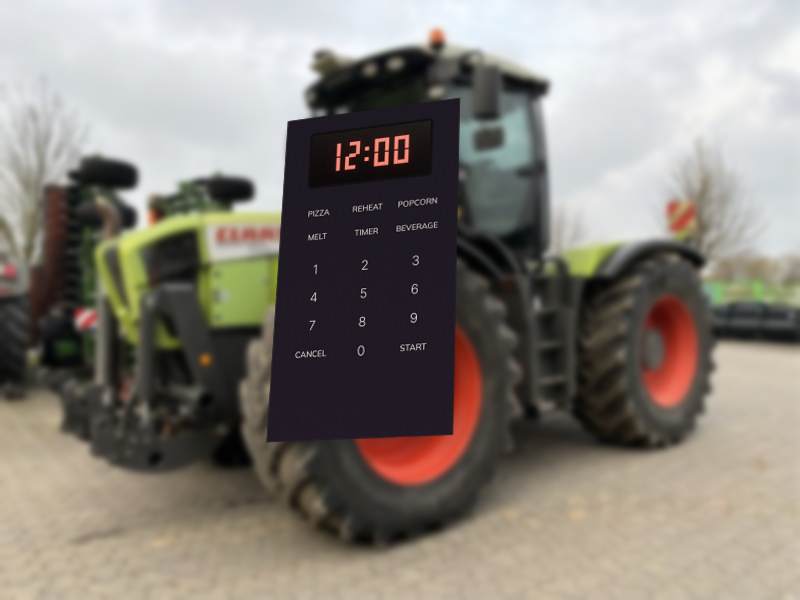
12:00
